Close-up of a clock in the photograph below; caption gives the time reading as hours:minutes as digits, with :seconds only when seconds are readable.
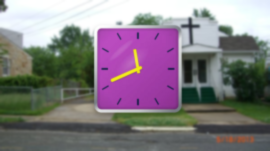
11:41
